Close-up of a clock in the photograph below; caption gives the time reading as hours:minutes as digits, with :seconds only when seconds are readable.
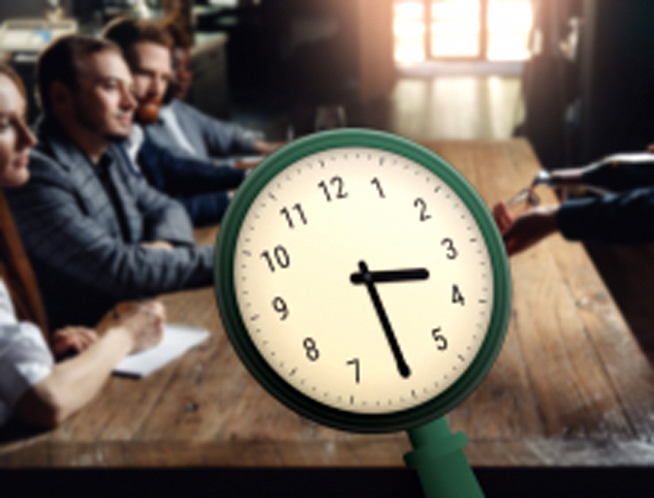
3:30
